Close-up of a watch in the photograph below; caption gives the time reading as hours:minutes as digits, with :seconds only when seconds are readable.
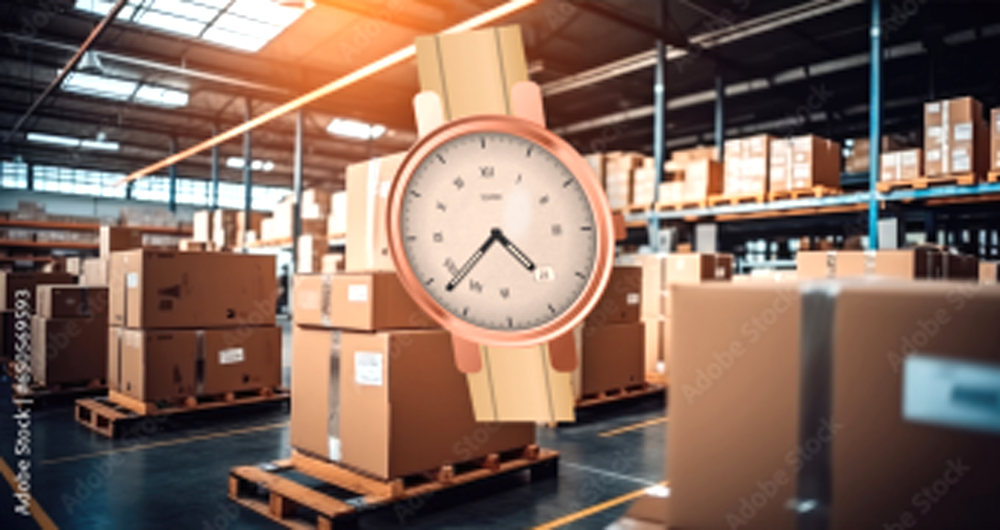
4:38
